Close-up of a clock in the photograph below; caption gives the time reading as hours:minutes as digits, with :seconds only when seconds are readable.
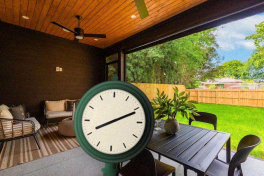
8:11
